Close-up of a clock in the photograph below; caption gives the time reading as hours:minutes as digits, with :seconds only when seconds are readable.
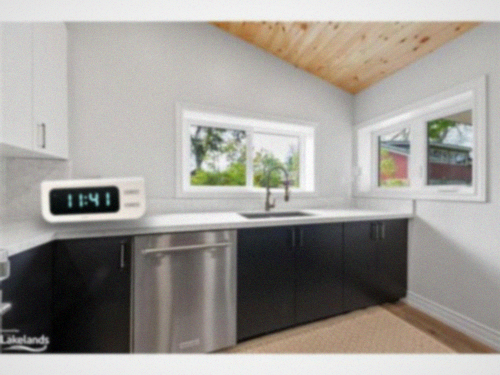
11:41
